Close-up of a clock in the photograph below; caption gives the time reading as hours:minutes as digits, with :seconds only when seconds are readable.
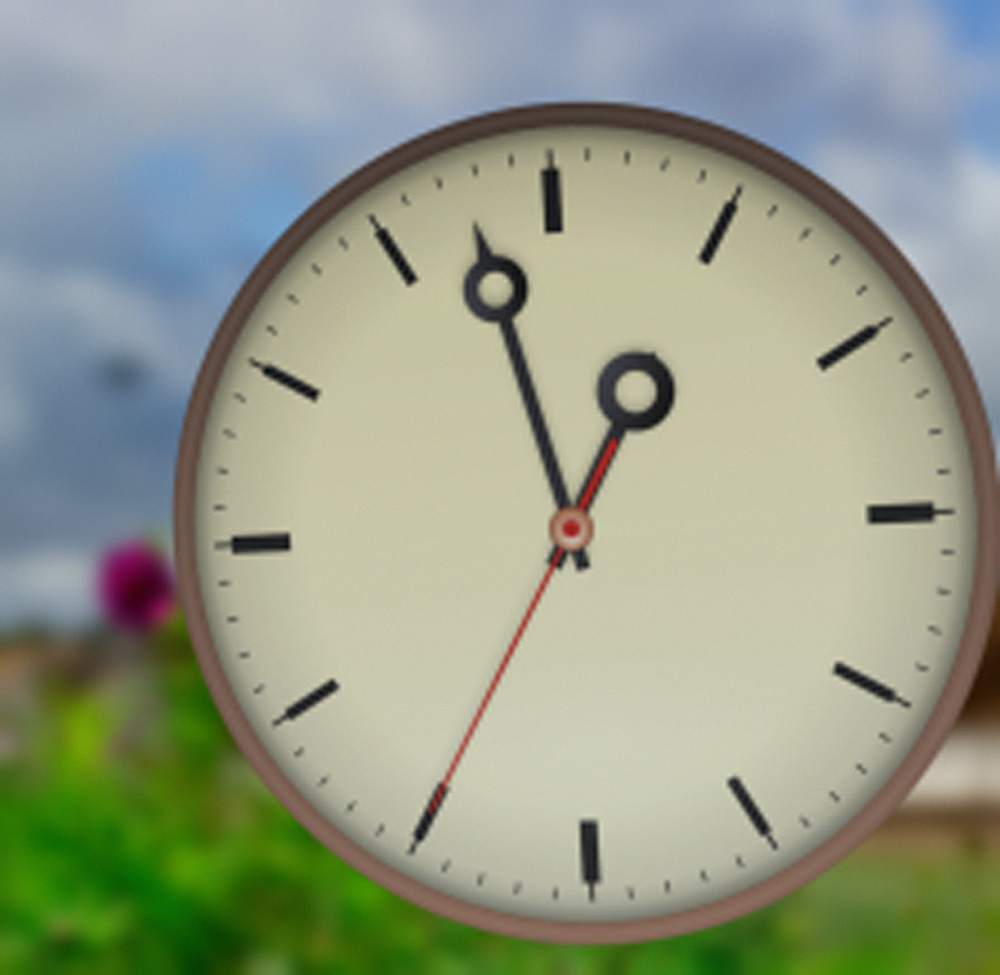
12:57:35
